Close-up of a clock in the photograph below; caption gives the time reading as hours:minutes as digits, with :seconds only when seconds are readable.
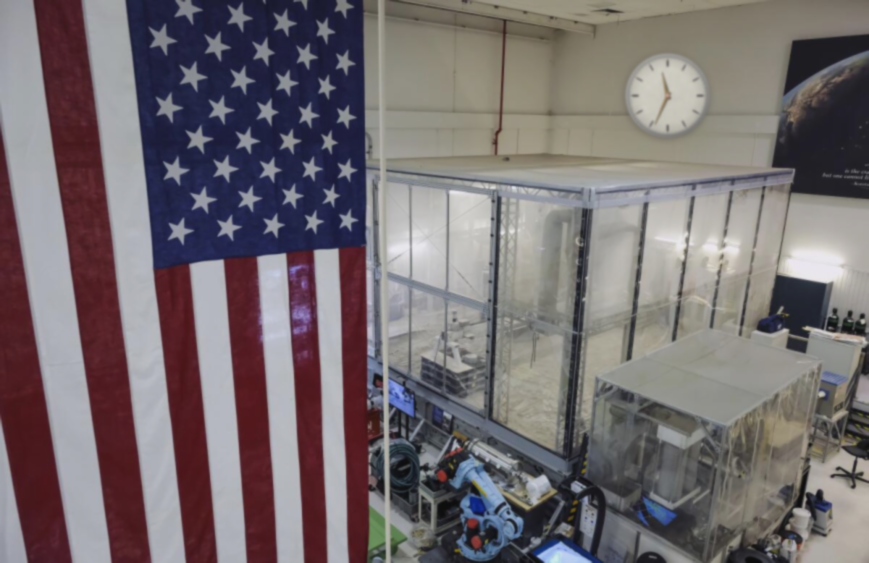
11:34
